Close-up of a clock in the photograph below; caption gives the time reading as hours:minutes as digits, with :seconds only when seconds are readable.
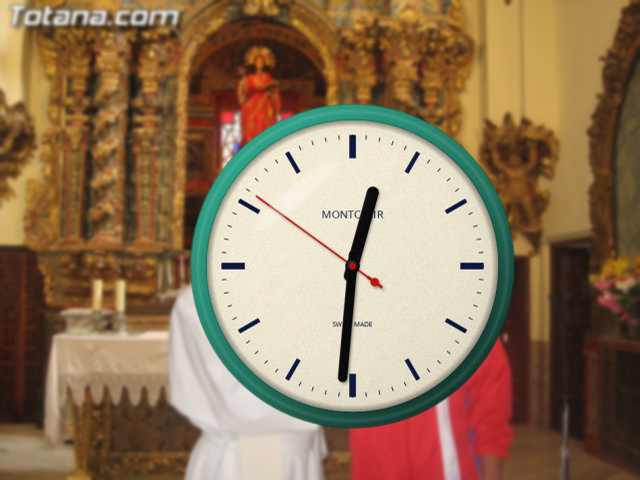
12:30:51
